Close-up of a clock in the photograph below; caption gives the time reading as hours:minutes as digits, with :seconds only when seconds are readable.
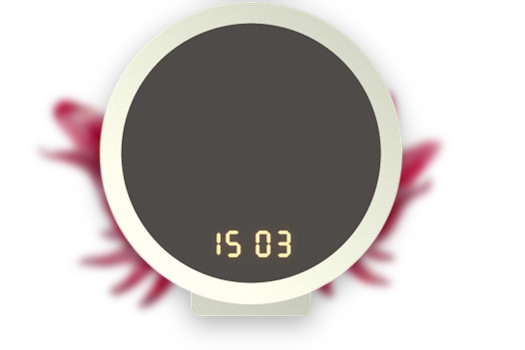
15:03
